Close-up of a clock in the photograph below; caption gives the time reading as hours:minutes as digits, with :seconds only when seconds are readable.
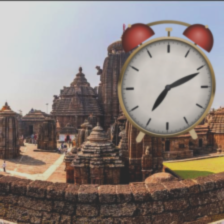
7:11
